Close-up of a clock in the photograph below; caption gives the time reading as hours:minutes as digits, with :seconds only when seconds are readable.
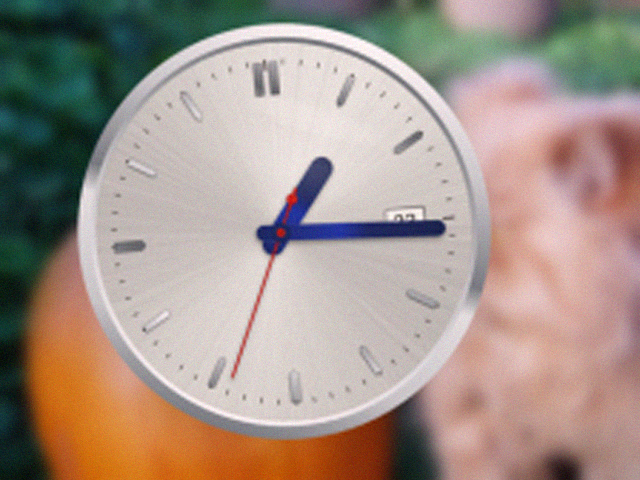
1:15:34
